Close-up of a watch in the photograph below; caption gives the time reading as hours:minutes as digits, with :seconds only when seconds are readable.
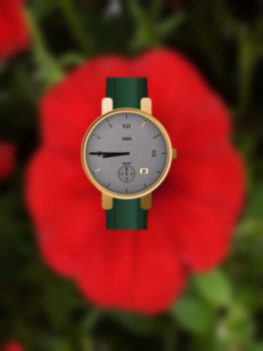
8:45
